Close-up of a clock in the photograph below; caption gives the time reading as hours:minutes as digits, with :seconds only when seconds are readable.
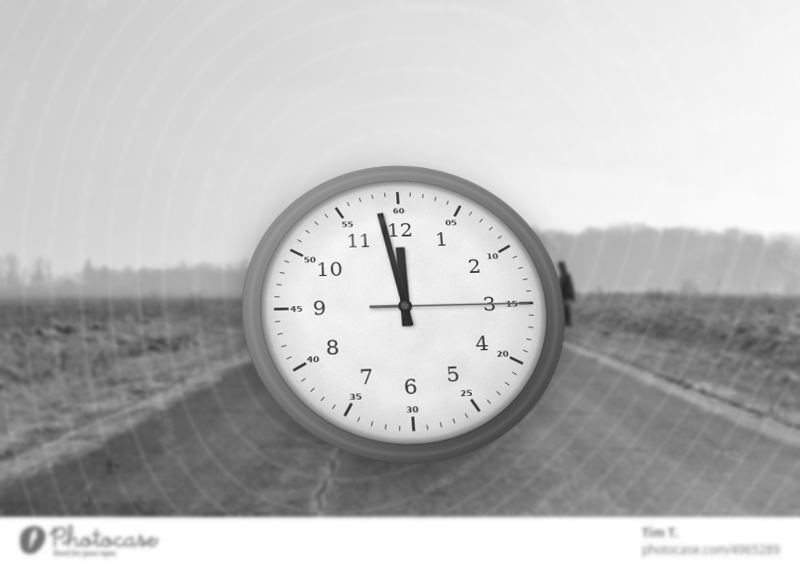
11:58:15
